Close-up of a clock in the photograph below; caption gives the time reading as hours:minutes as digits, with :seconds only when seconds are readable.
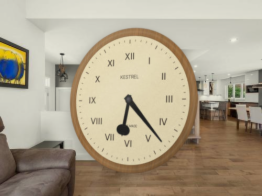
6:23
